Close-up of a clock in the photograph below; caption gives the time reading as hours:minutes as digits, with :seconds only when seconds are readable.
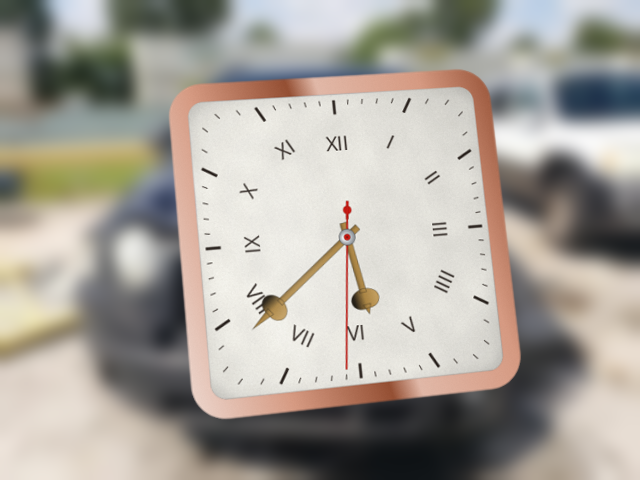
5:38:31
